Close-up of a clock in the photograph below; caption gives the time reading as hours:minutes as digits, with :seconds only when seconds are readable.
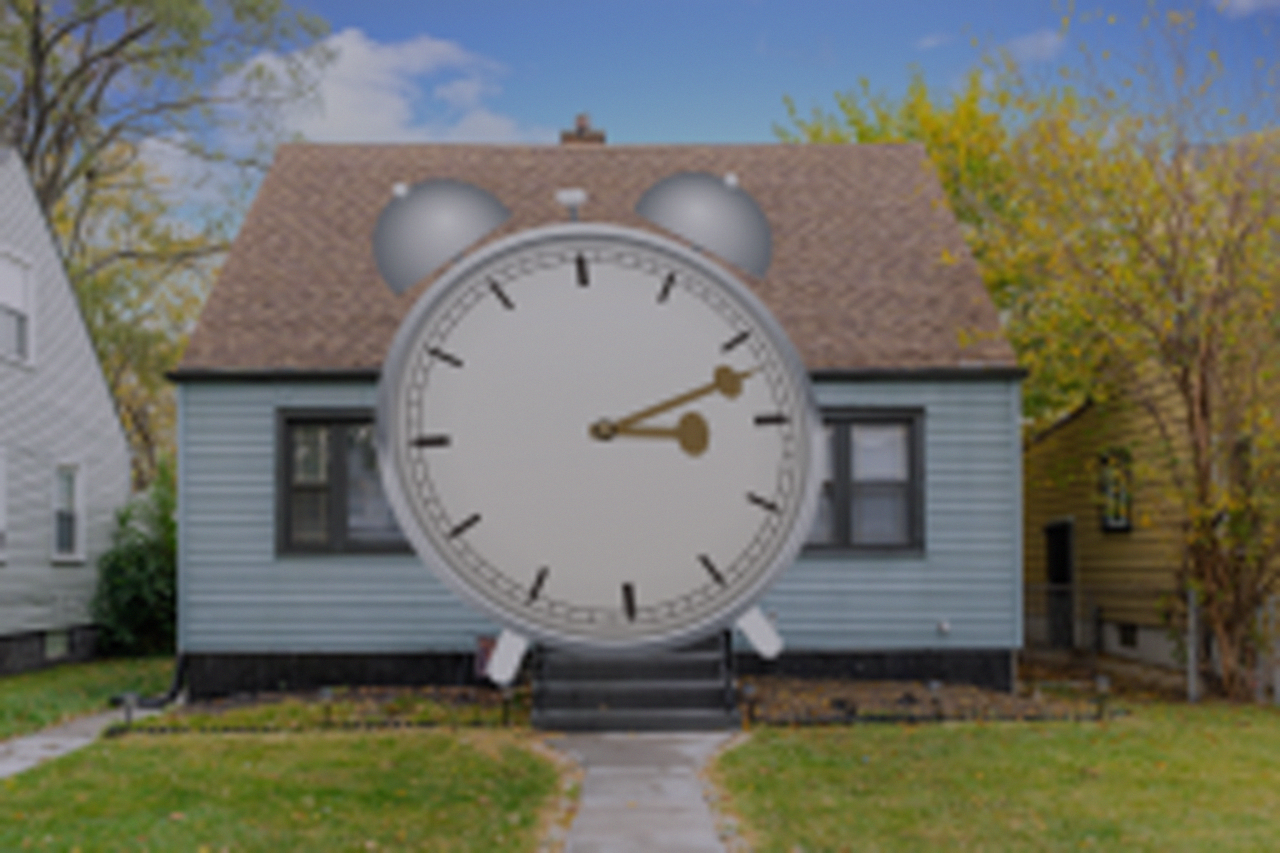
3:12
